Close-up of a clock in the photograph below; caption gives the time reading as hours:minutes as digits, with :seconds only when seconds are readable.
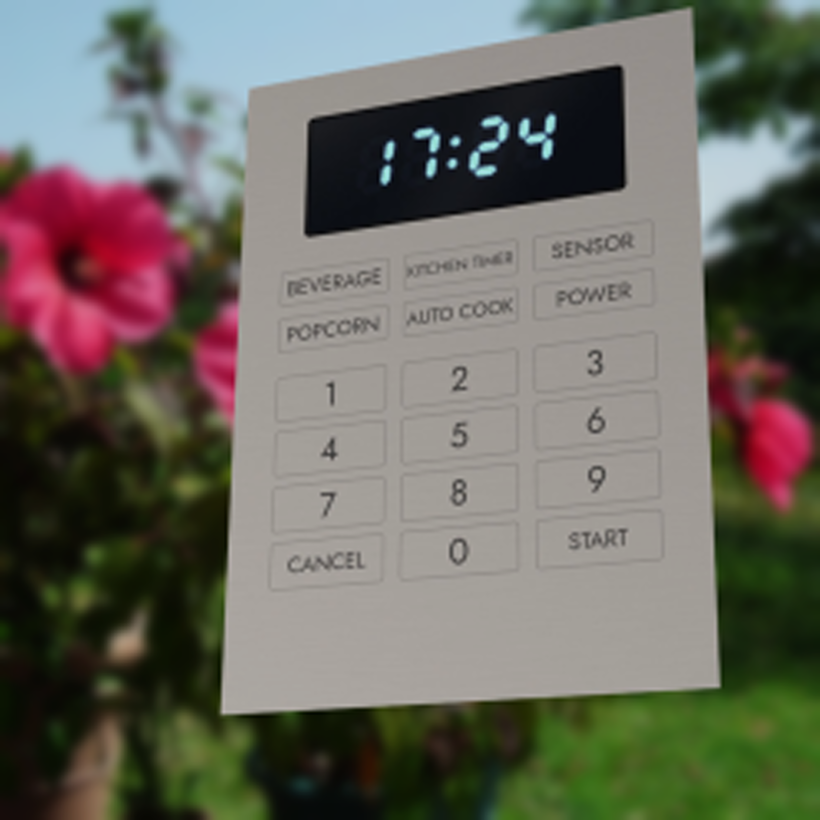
17:24
